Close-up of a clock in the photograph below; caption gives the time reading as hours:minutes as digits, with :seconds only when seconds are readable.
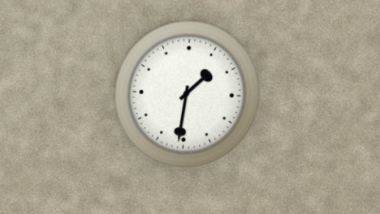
1:31
